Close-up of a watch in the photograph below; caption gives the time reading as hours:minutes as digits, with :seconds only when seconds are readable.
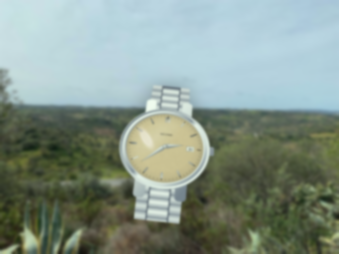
2:38
